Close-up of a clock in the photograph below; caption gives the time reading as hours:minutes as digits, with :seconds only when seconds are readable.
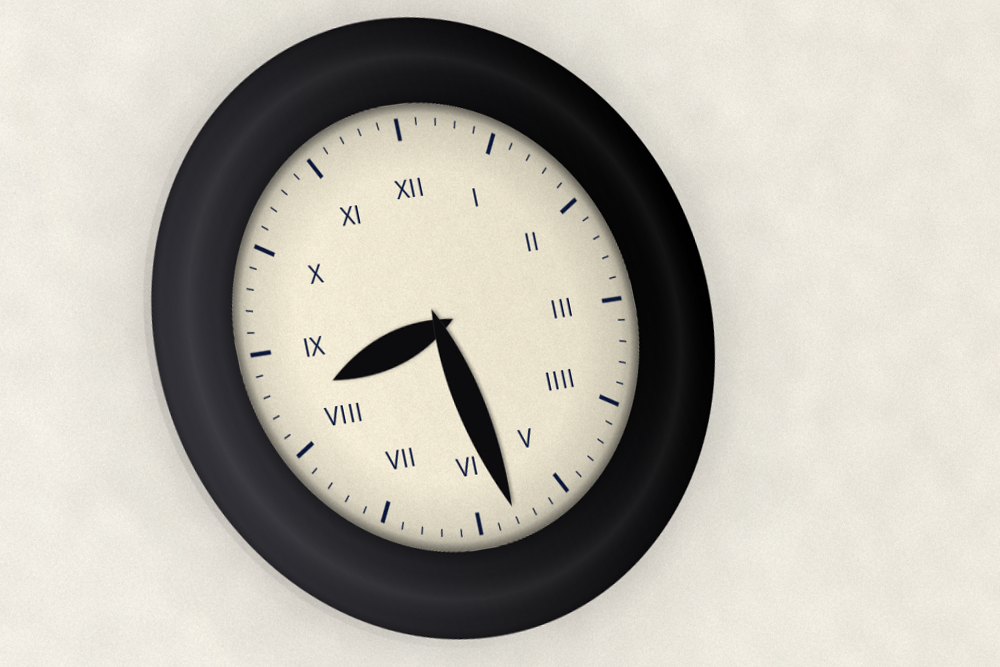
8:28
